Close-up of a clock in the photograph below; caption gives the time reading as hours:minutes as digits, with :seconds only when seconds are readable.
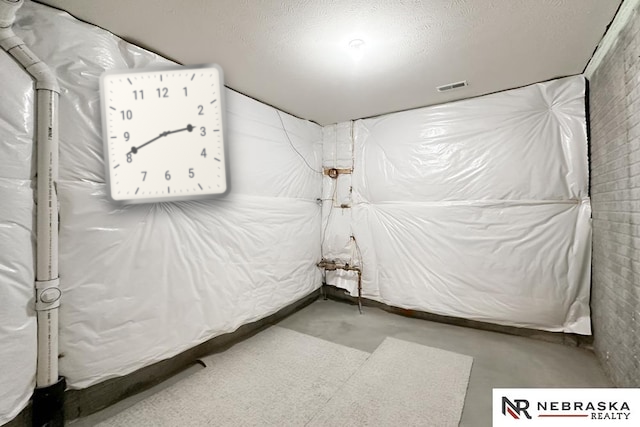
2:41
